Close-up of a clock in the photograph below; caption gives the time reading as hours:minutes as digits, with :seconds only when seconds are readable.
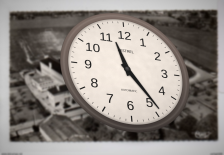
11:24
